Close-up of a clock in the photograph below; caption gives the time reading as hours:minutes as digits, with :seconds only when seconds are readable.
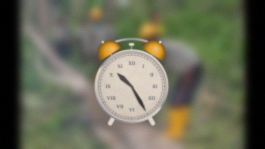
10:25
